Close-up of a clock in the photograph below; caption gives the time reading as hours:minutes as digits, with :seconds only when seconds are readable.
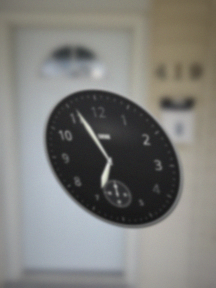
6:56
